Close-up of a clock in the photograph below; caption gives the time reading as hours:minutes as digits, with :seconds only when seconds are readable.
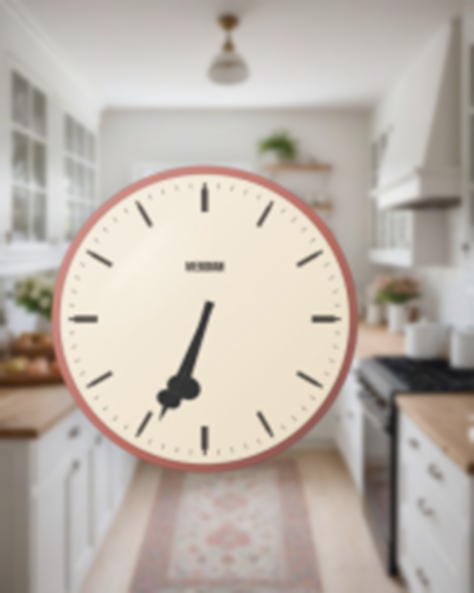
6:34
